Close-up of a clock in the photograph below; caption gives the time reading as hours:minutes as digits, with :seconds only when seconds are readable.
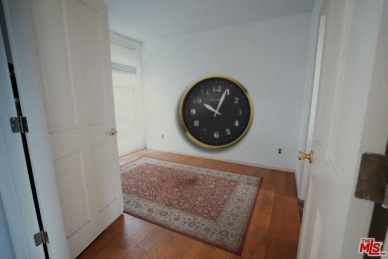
10:04
